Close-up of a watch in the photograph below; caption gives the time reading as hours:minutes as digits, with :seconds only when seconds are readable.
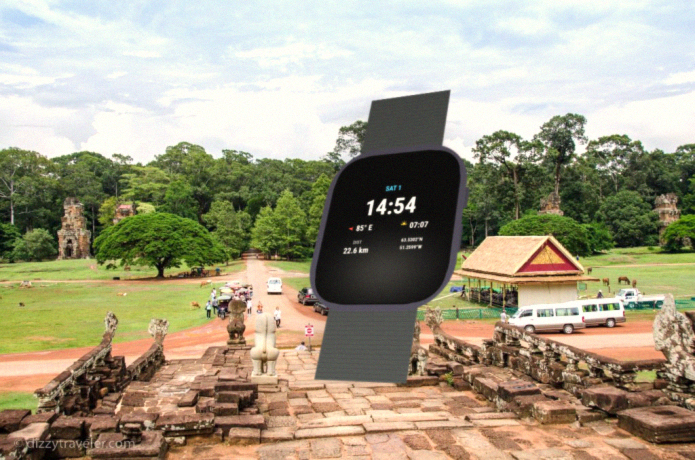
14:54
